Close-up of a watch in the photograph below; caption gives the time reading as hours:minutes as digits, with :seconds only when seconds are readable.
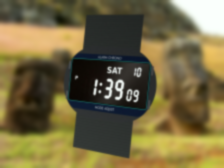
1:39:09
